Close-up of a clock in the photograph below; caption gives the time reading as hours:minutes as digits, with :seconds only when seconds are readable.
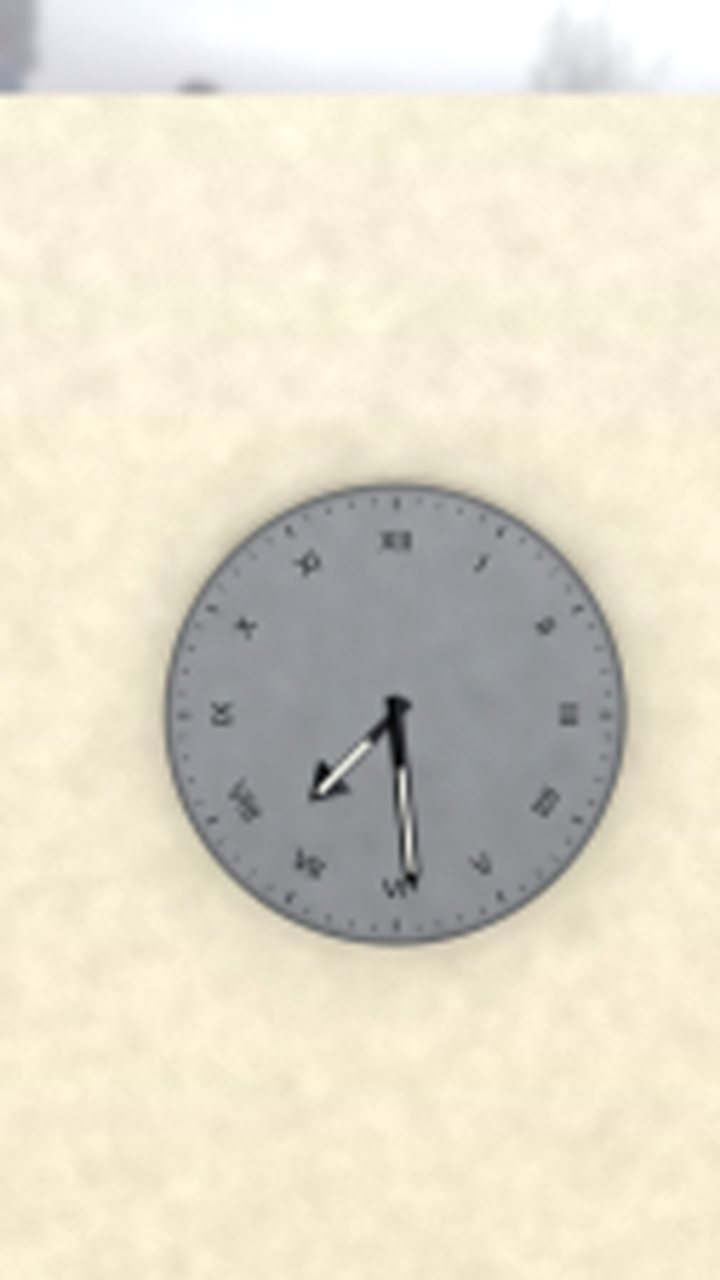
7:29
